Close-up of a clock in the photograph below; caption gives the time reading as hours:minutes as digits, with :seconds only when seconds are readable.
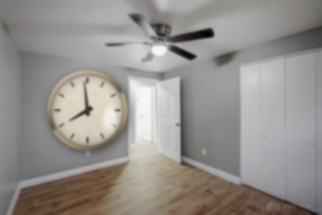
7:59
